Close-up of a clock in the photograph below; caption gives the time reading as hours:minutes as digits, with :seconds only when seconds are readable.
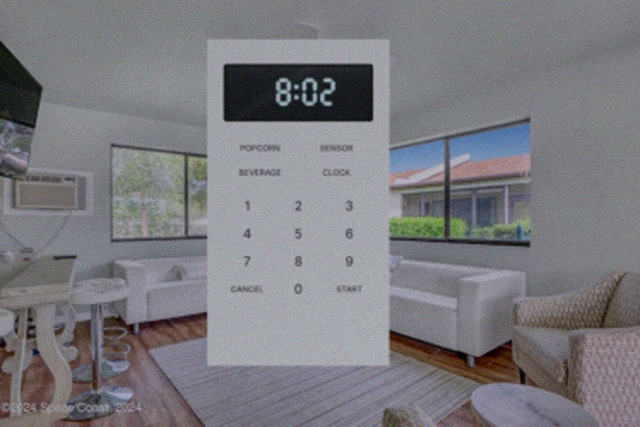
8:02
